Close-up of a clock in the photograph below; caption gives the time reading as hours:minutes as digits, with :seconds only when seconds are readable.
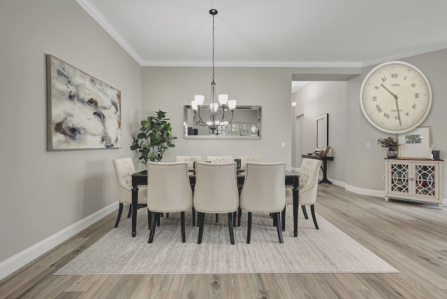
10:29
